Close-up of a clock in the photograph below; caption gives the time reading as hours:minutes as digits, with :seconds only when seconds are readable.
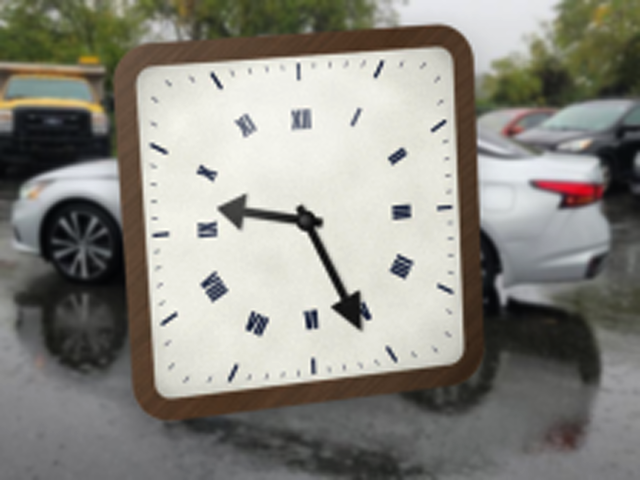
9:26
